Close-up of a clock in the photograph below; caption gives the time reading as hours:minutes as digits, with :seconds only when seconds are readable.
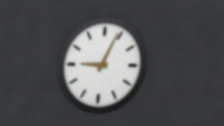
9:04
